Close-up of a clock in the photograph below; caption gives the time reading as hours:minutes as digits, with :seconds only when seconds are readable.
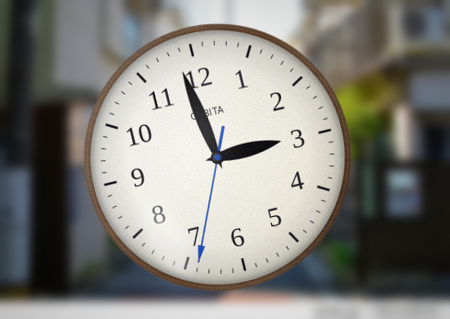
2:58:34
